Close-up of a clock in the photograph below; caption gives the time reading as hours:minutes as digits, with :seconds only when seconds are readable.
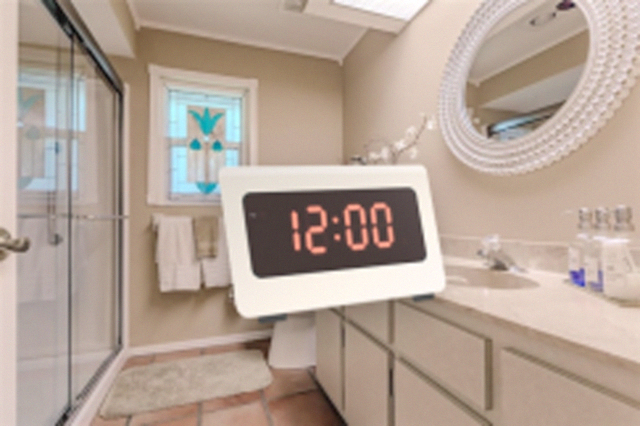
12:00
